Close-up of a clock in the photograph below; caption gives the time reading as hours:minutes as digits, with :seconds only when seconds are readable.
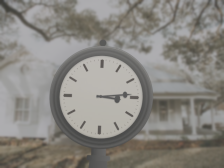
3:14
